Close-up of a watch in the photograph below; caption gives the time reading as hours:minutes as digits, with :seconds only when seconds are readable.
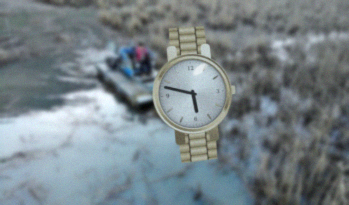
5:48
